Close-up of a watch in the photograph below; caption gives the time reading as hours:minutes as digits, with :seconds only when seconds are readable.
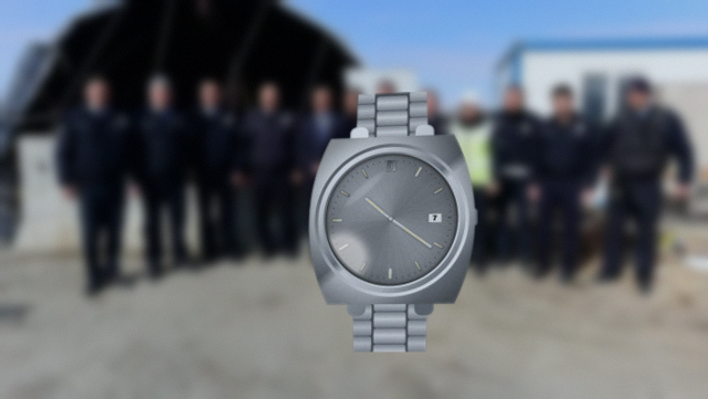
10:21
